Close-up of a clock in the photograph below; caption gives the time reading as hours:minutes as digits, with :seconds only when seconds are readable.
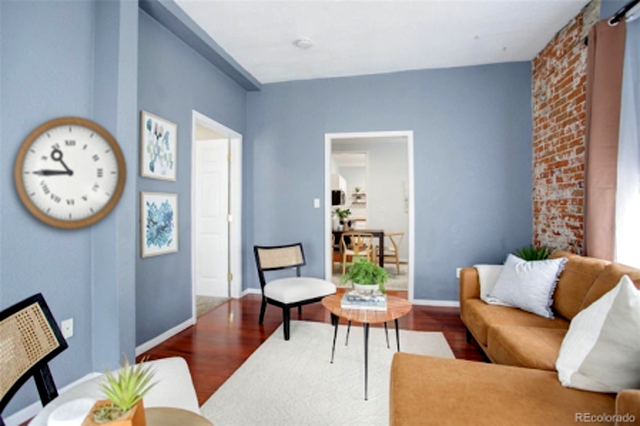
10:45
